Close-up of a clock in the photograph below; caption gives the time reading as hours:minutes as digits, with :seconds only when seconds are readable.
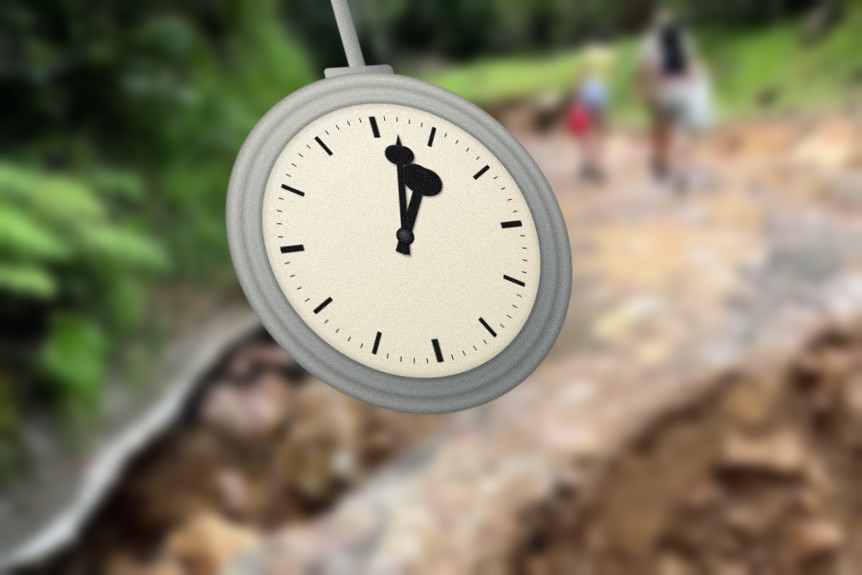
1:02
